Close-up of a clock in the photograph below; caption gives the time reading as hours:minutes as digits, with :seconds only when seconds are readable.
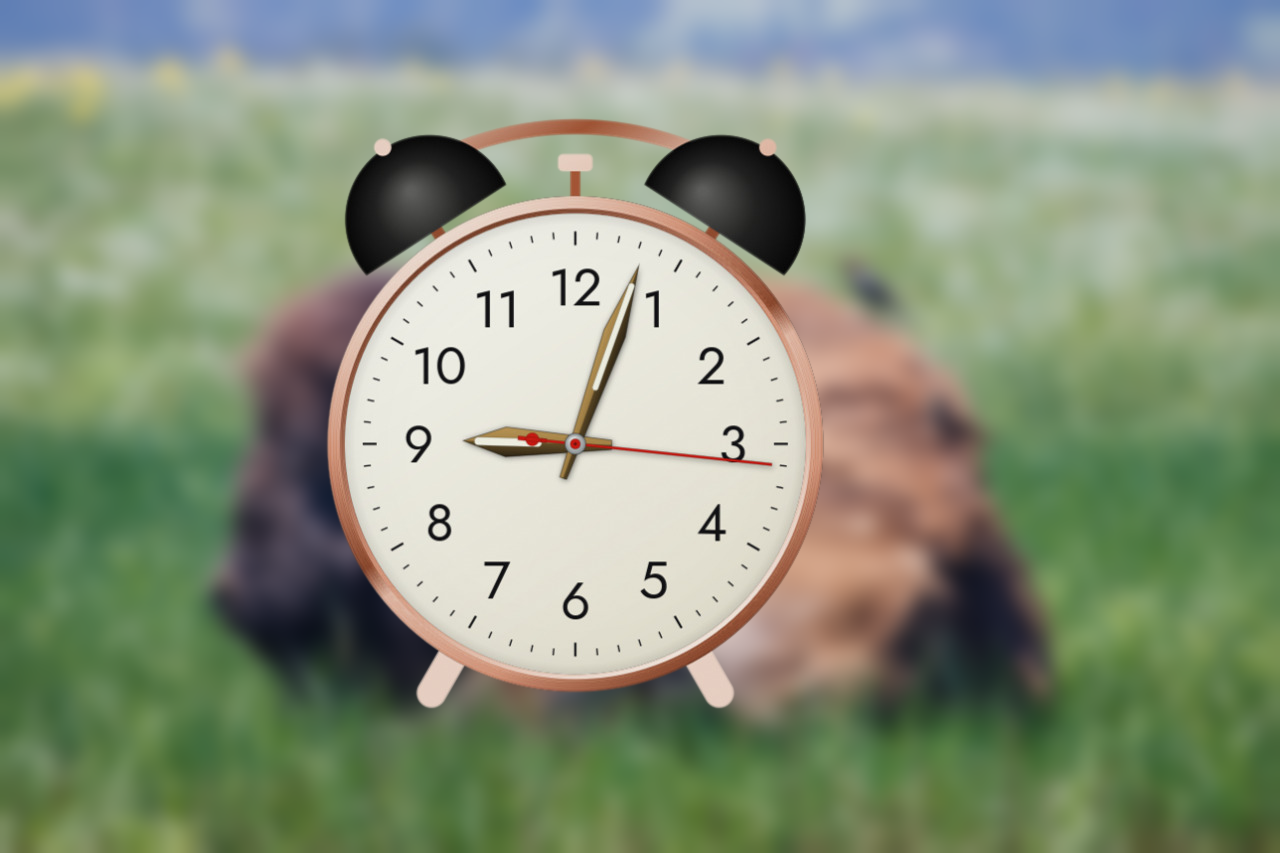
9:03:16
